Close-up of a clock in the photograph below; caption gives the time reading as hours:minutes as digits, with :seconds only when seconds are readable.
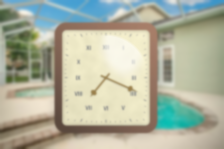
7:19
